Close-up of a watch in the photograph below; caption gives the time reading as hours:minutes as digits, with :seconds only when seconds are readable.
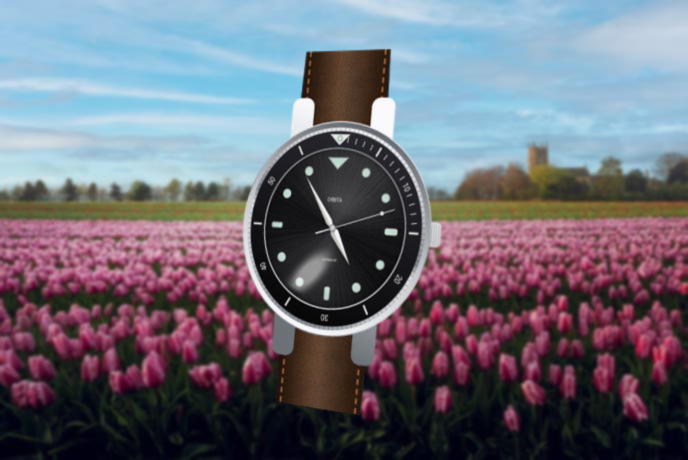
4:54:12
